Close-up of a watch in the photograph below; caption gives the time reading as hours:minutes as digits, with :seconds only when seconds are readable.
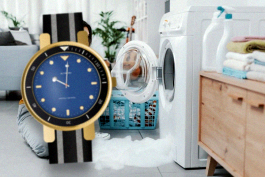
10:01
